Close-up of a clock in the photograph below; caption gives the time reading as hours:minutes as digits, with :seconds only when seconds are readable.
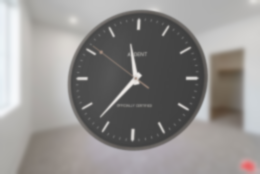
11:36:51
